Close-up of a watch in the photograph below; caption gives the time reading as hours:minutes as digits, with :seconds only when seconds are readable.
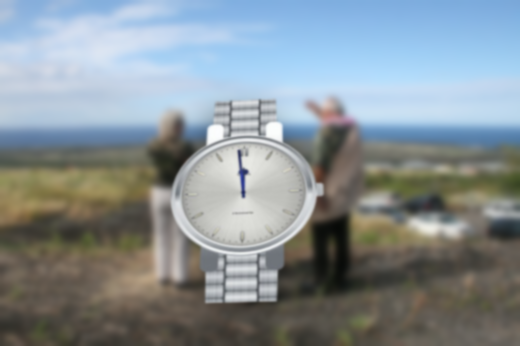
11:59
